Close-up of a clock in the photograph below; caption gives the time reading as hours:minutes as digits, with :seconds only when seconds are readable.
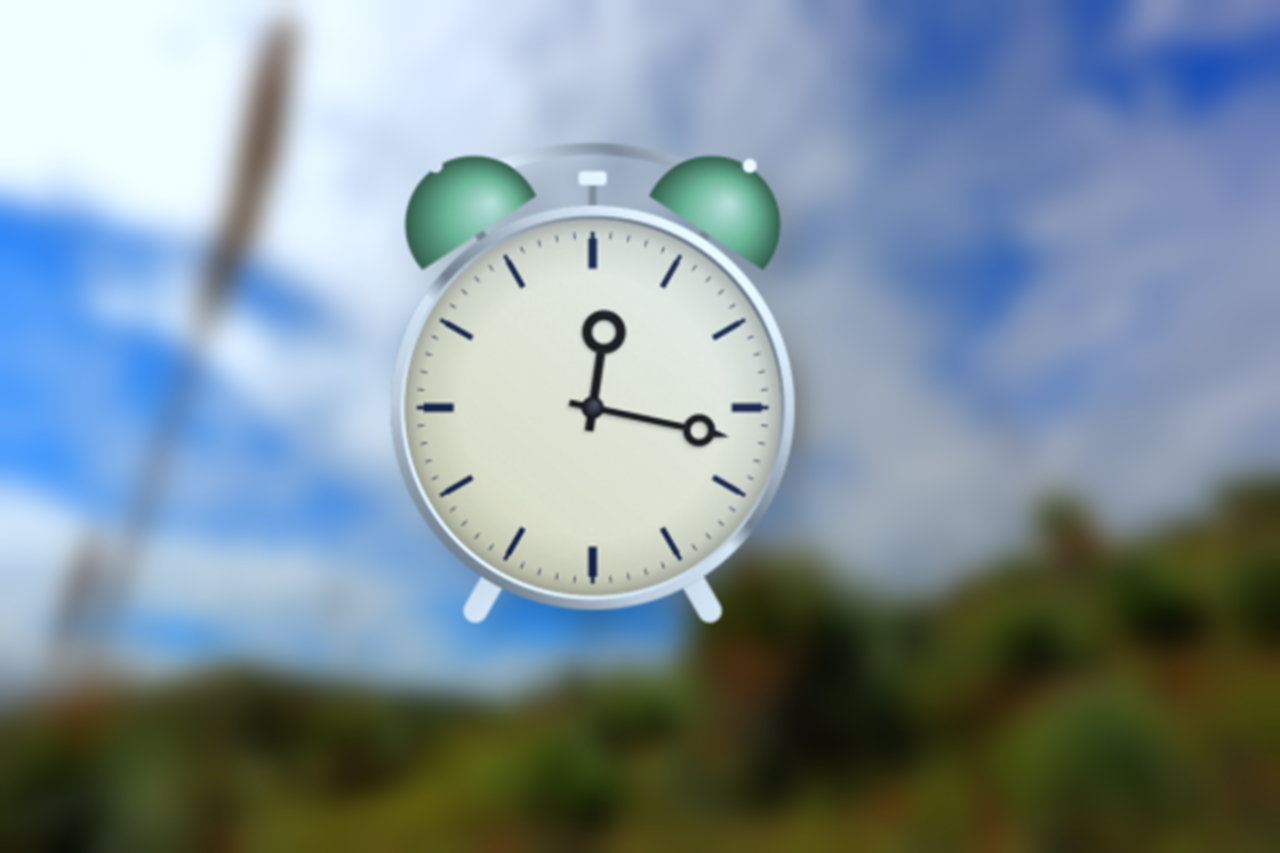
12:17
